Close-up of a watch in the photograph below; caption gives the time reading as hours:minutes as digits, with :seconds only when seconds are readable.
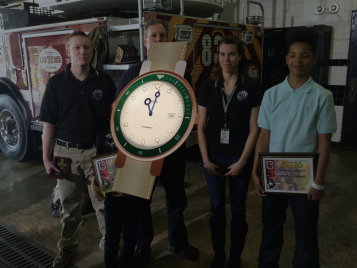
11:01
